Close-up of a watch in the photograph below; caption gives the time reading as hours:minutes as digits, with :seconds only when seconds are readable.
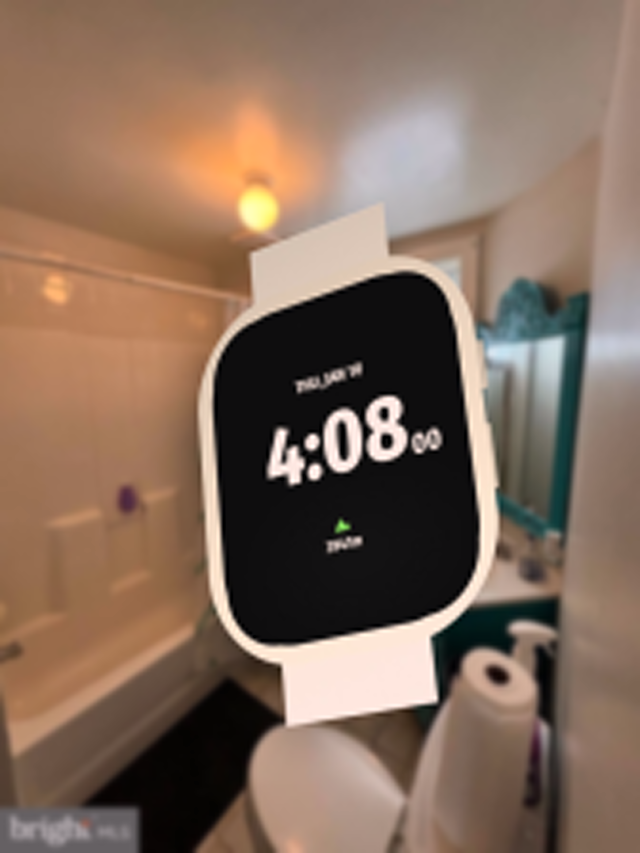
4:08:00
